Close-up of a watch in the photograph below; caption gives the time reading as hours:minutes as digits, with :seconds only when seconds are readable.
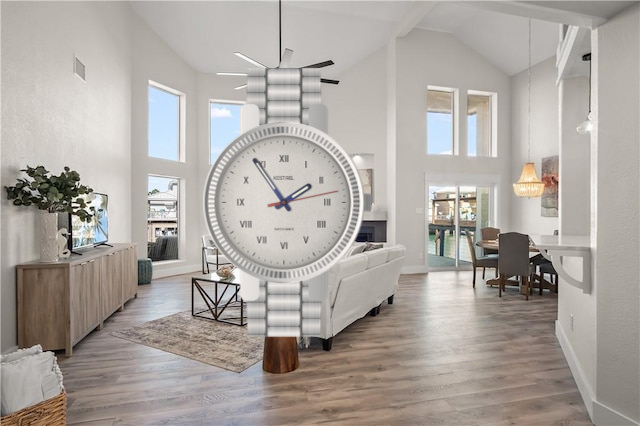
1:54:13
